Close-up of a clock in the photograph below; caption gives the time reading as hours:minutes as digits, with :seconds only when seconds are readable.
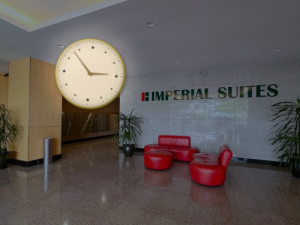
2:53
